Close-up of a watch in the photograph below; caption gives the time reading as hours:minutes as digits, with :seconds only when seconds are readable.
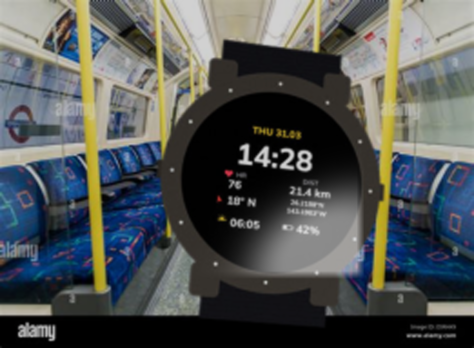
14:28
